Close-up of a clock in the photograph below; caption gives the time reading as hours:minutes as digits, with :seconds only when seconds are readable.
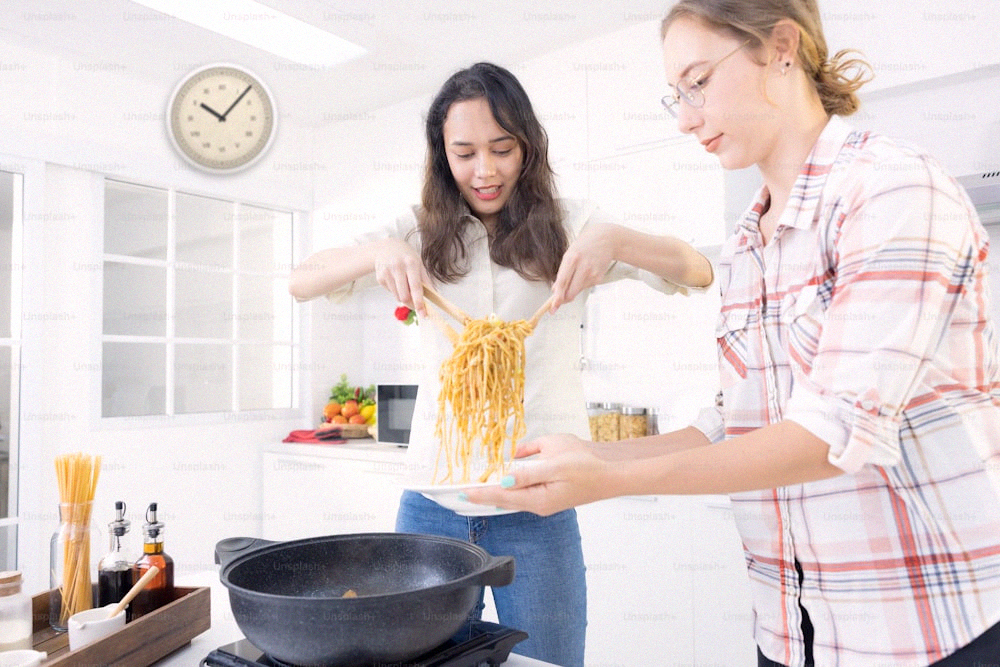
10:07
